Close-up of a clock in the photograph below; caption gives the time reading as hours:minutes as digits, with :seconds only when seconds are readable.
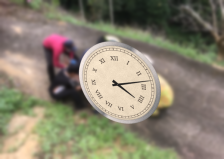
4:13
